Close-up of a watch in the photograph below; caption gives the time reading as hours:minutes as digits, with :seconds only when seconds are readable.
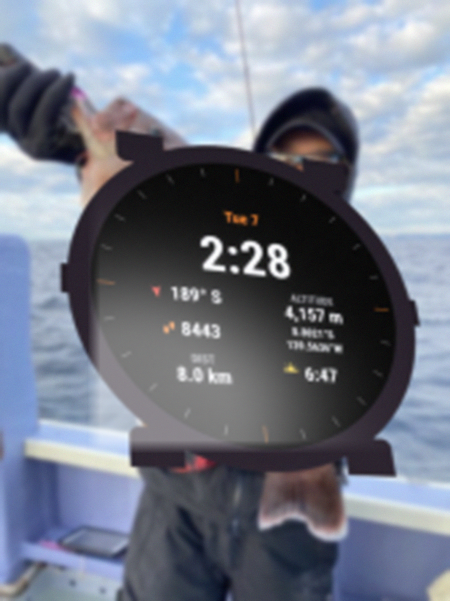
2:28
